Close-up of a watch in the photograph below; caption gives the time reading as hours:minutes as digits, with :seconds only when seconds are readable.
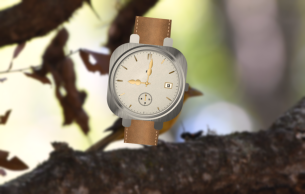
9:01
